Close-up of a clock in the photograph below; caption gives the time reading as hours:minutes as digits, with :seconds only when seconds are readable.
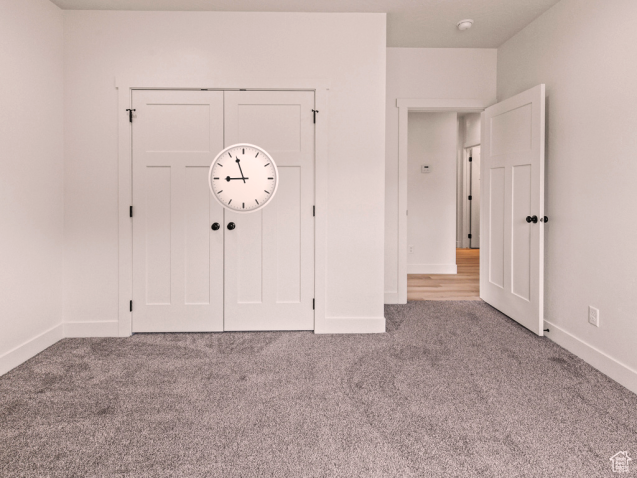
8:57
